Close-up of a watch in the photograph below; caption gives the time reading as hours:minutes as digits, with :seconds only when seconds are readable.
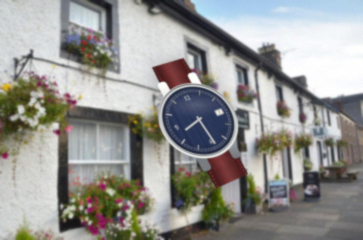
8:29
